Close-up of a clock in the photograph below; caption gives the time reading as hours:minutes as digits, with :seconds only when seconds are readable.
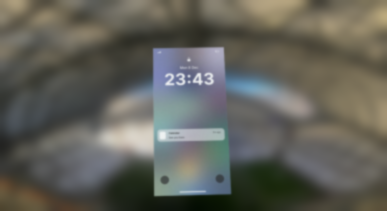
23:43
